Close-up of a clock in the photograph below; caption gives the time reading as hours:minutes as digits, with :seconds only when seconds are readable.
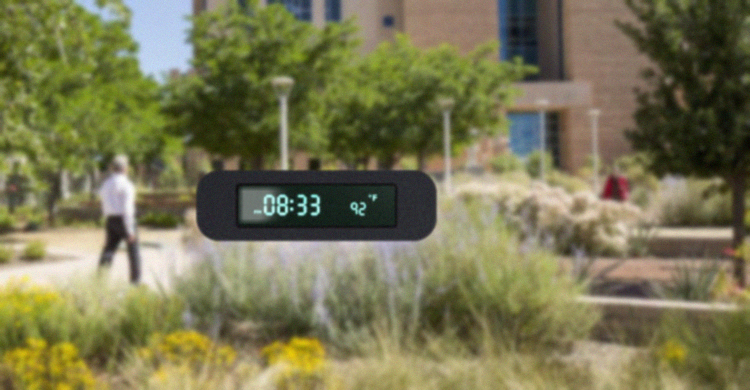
8:33
